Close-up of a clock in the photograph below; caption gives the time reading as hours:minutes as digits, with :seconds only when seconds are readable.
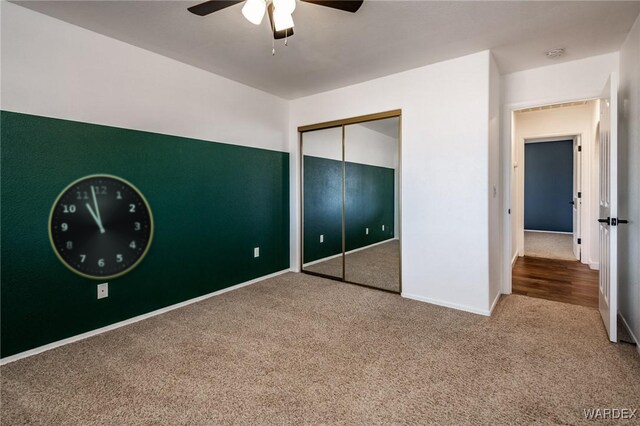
10:58
